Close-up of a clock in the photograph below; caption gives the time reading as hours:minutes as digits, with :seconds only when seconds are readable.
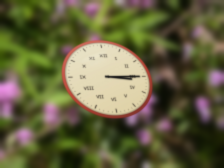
3:15
